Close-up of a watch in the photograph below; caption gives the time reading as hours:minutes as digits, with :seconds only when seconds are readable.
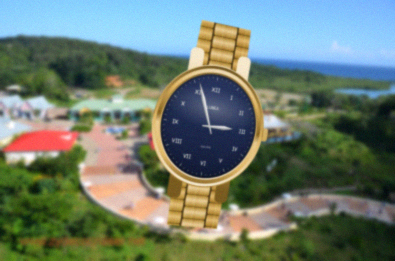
2:56
